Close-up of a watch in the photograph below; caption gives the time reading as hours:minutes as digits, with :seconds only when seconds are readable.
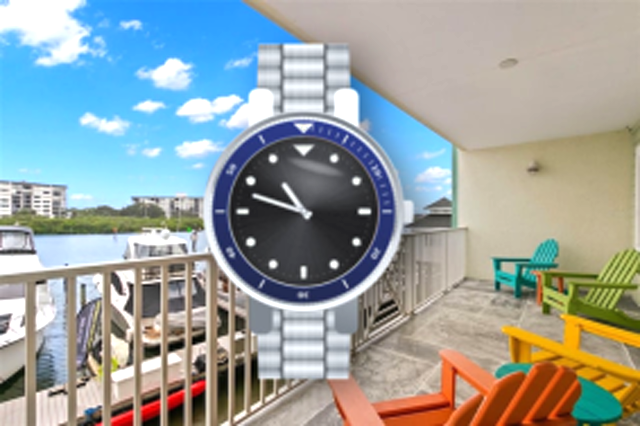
10:48
